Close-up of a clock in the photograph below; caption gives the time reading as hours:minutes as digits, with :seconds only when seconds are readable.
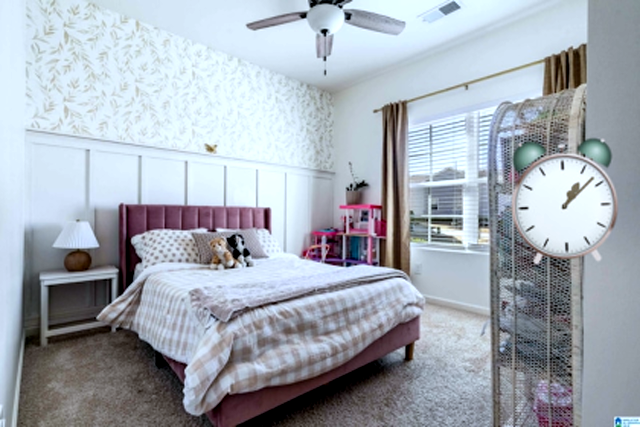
1:08
